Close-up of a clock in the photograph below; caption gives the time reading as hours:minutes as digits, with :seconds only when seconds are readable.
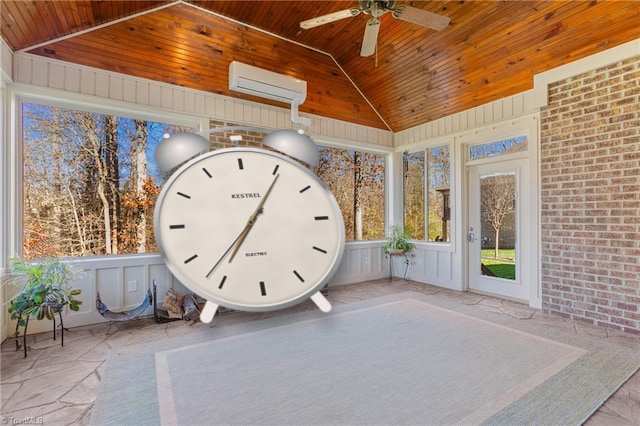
7:05:37
